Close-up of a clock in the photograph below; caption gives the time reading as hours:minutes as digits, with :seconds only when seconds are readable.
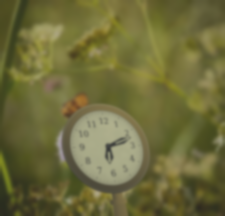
6:12
